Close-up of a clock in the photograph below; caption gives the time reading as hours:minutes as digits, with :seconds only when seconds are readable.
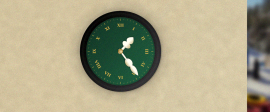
1:24
